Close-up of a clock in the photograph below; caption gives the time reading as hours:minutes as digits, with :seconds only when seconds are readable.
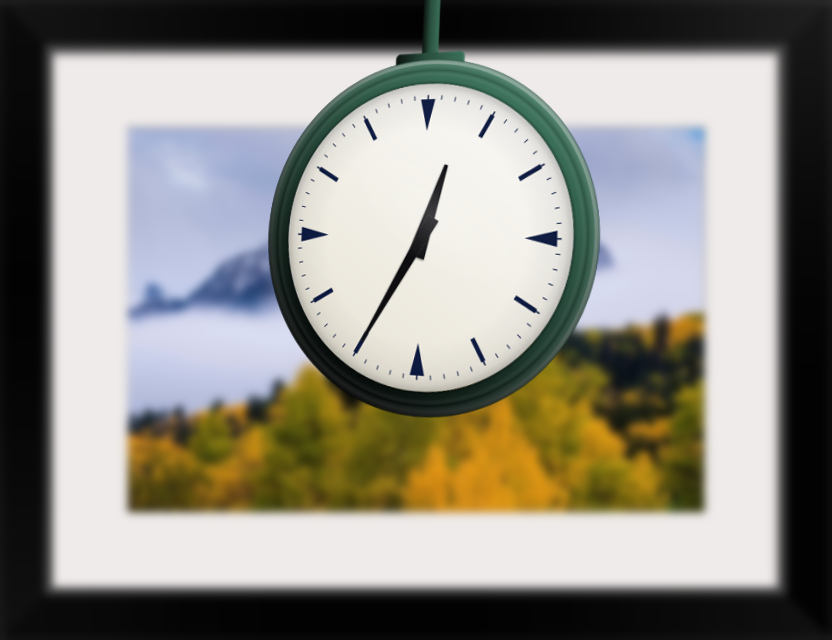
12:35
